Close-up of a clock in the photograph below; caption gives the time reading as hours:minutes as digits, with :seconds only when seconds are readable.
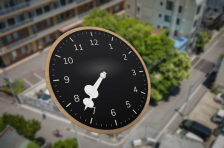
7:37
